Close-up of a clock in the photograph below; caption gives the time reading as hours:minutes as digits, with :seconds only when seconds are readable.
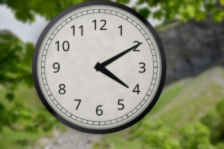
4:10
